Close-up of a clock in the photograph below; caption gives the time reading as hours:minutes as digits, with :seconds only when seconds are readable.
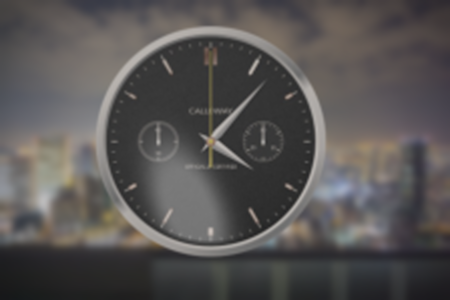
4:07
